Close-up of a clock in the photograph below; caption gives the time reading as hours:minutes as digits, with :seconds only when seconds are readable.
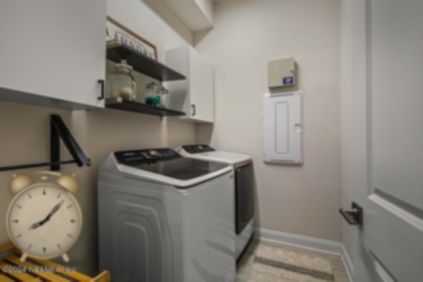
8:07
